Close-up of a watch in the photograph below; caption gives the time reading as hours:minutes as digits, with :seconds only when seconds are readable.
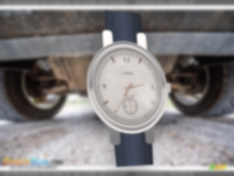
2:36
